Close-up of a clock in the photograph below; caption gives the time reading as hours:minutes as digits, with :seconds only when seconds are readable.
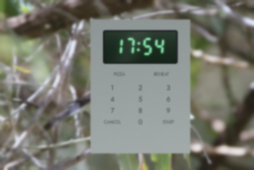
17:54
